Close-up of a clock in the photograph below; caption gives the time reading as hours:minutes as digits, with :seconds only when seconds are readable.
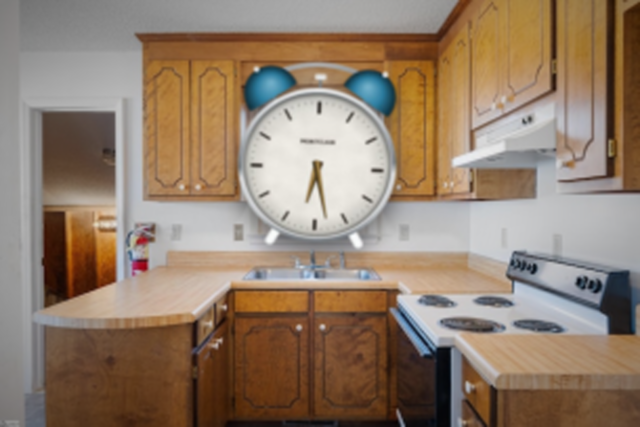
6:28
